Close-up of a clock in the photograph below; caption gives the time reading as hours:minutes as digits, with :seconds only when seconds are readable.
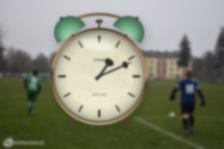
1:11
